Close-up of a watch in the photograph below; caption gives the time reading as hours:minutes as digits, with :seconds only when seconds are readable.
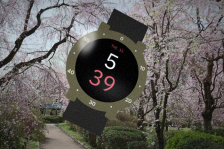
5:39
